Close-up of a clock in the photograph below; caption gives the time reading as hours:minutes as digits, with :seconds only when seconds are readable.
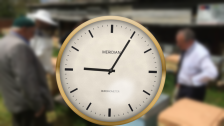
9:05
